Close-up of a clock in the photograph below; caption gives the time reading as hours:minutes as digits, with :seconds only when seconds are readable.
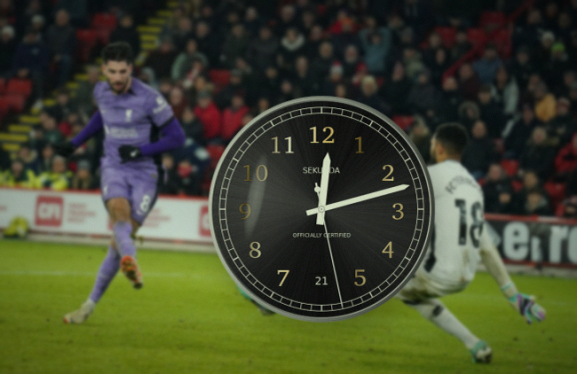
12:12:28
